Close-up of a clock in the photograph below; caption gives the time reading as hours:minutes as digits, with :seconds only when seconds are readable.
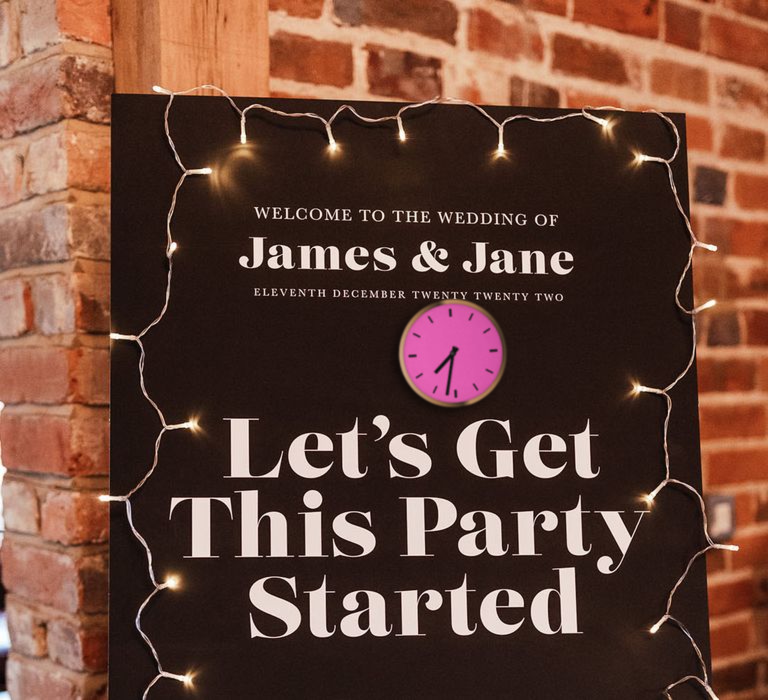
7:32
